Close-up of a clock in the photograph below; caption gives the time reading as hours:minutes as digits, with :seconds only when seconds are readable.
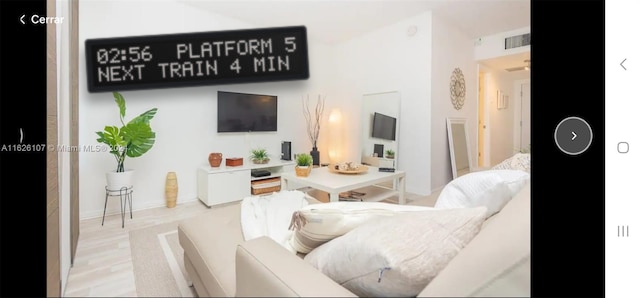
2:56
